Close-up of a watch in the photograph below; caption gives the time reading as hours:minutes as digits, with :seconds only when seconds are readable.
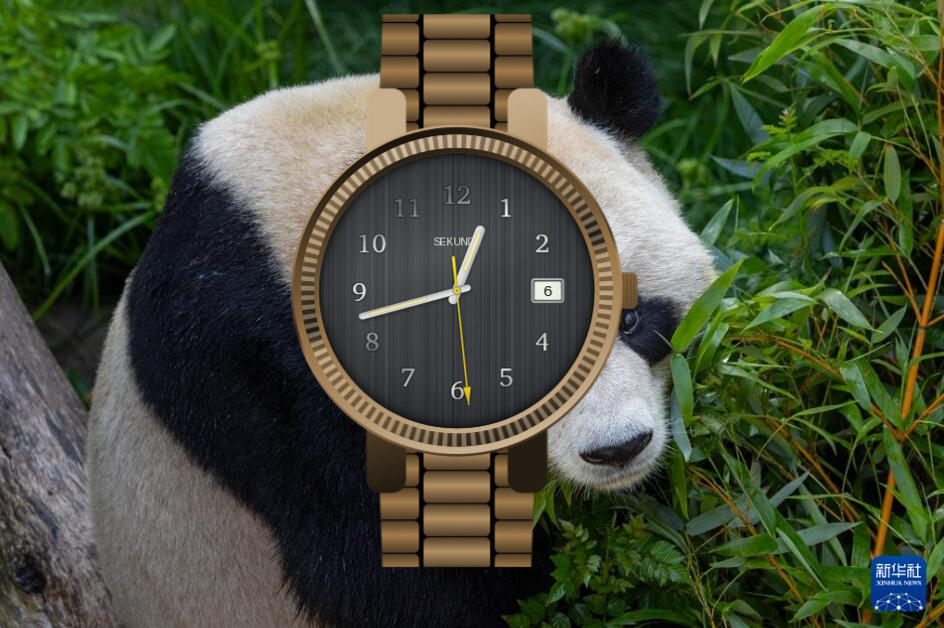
12:42:29
